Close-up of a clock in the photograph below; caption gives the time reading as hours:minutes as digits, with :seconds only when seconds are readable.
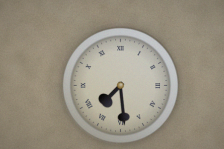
7:29
